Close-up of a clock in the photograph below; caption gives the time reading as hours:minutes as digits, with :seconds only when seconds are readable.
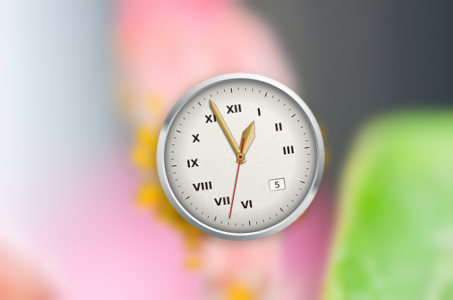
12:56:33
